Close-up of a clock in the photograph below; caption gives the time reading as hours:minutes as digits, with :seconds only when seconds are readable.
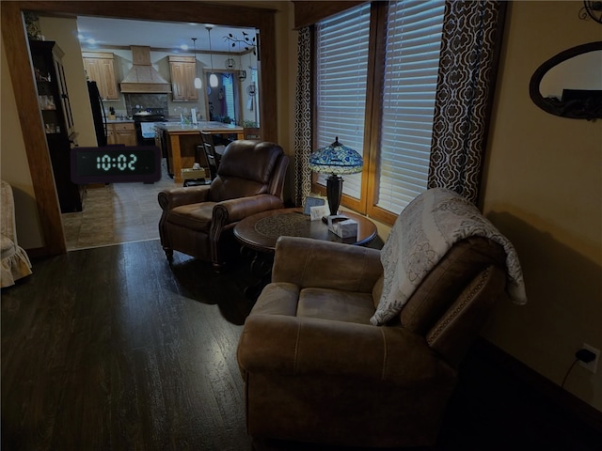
10:02
